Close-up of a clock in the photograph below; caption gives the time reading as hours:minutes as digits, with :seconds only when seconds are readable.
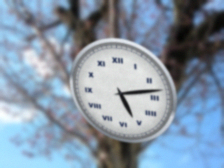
5:13
